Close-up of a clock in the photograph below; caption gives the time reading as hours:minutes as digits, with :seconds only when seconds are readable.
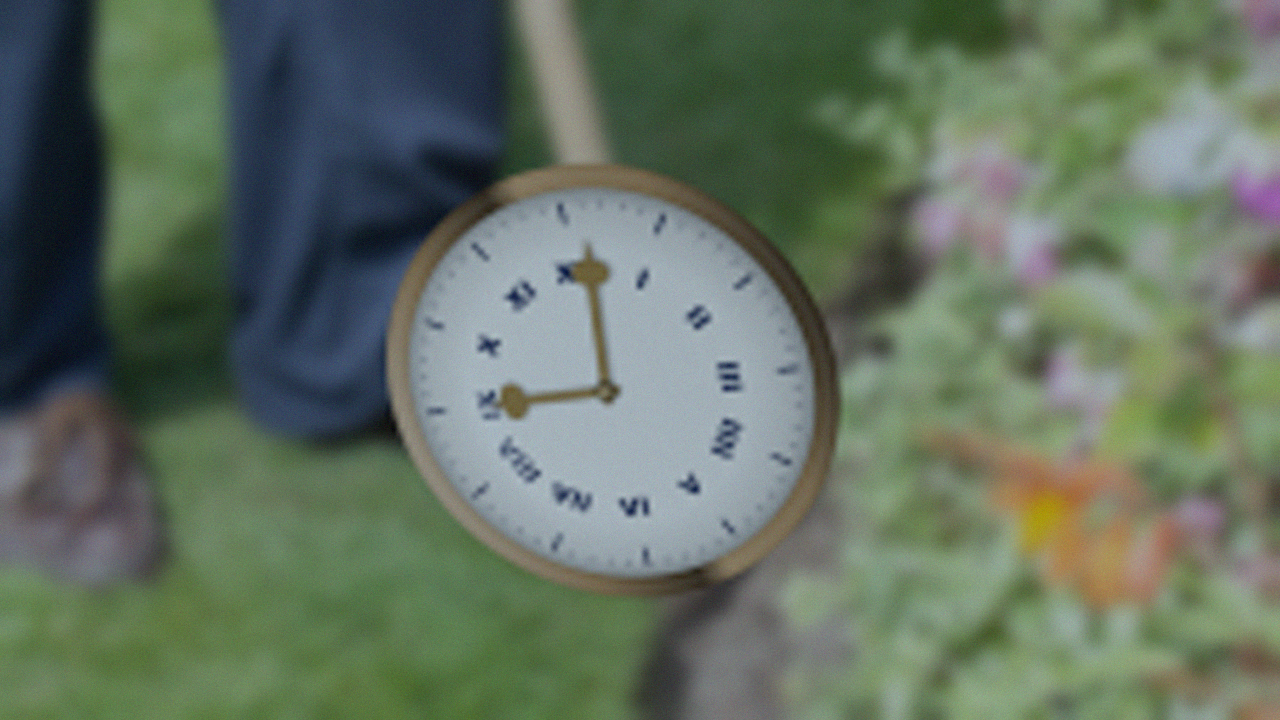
9:01
